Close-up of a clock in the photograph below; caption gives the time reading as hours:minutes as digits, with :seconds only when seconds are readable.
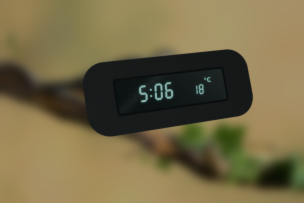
5:06
